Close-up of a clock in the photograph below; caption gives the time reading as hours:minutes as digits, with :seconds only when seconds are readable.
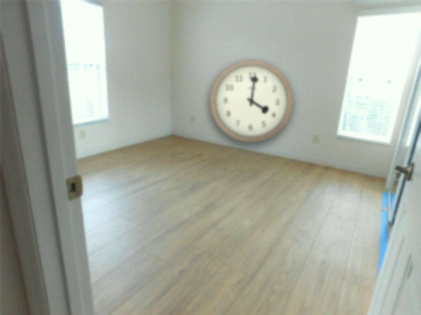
4:01
